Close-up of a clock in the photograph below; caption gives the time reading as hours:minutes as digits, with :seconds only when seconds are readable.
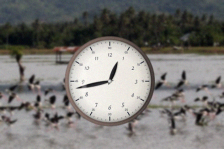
12:43
